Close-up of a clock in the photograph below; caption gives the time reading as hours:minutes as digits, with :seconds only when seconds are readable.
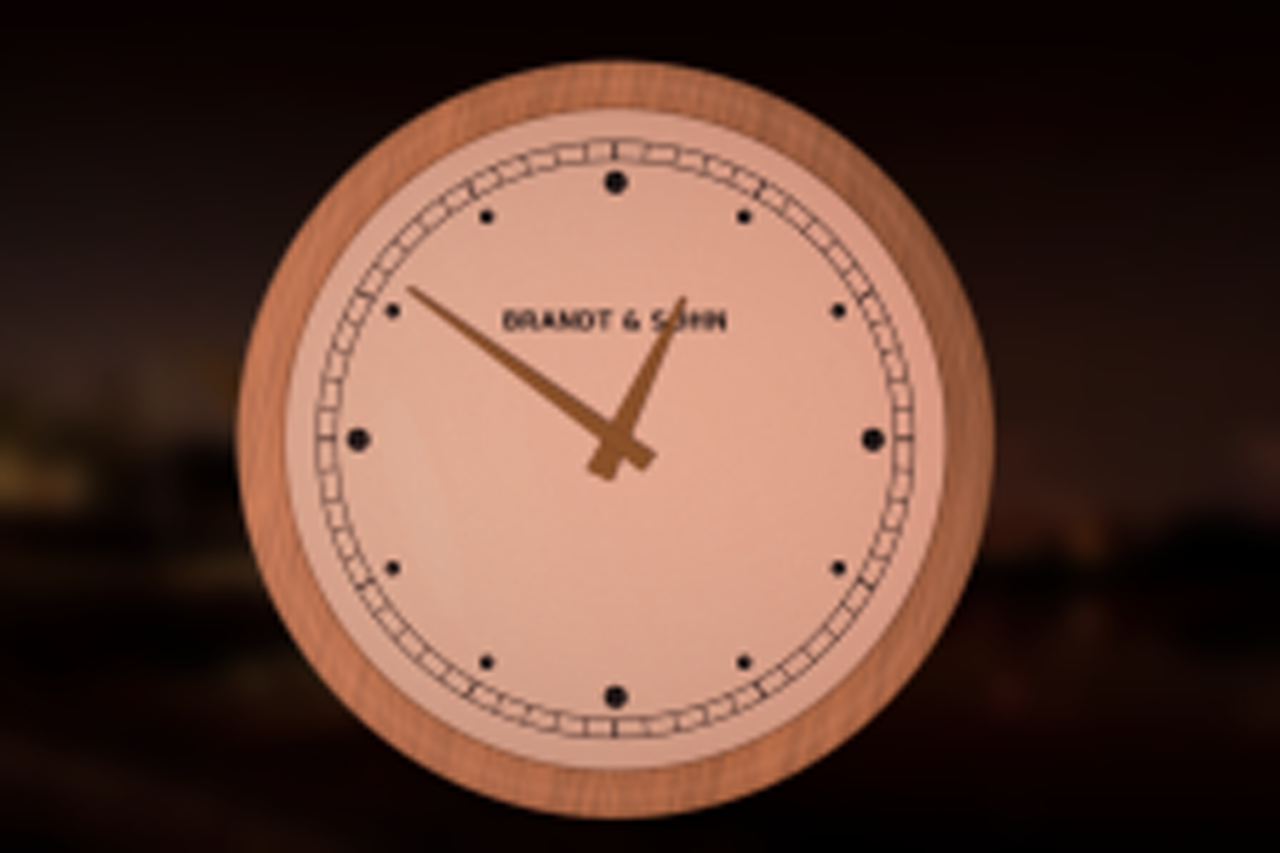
12:51
